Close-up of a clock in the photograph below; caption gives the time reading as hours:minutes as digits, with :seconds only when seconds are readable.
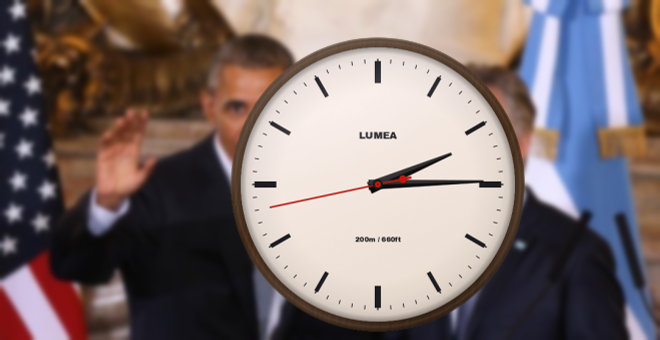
2:14:43
